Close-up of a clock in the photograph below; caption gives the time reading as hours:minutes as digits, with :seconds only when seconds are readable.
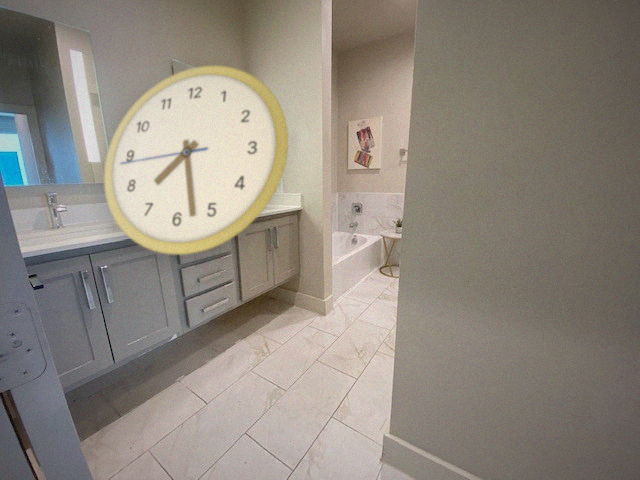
7:27:44
